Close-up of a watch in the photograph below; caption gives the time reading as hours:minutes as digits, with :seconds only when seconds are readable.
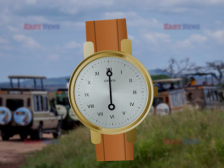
6:00
